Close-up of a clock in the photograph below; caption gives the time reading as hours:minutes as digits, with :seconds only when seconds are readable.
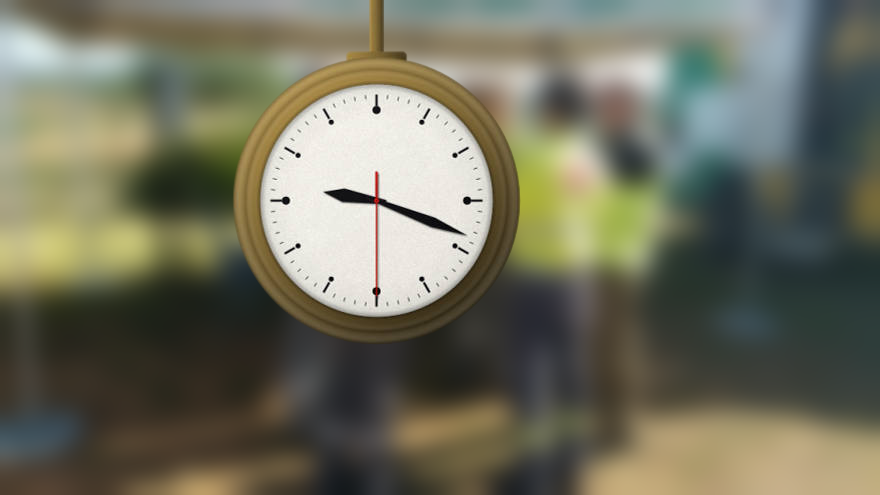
9:18:30
